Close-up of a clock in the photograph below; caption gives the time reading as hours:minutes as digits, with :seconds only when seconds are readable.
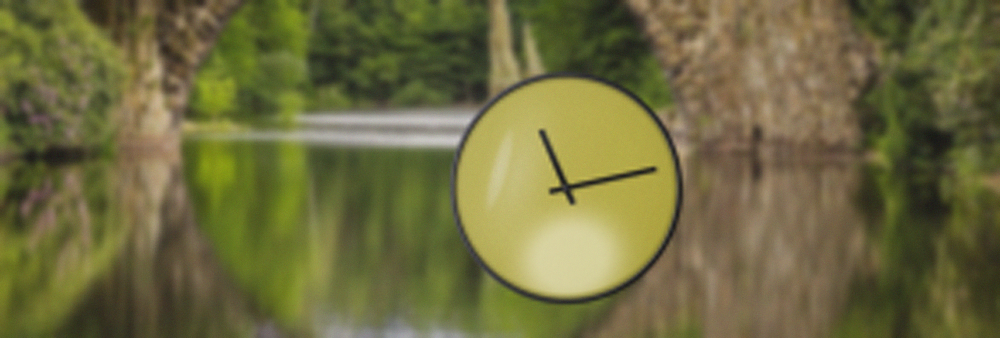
11:13
